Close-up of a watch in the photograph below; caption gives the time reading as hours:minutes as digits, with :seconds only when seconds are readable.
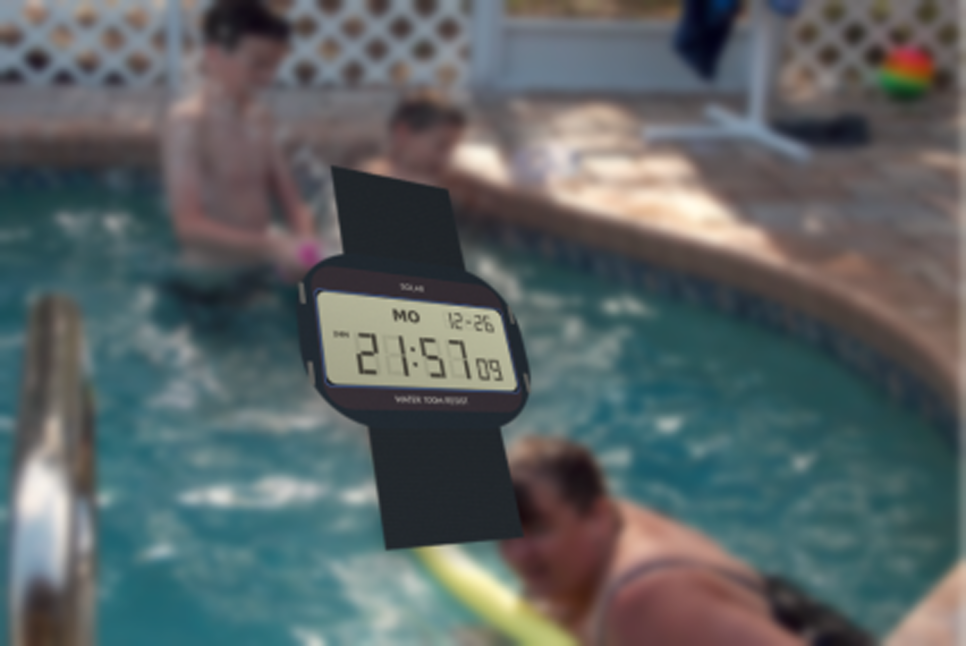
21:57:09
